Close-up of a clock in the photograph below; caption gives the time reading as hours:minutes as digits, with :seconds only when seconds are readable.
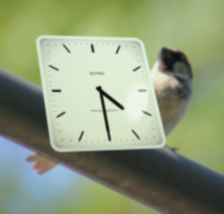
4:30
